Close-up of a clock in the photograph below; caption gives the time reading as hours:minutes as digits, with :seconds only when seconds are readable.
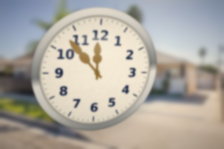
11:53
